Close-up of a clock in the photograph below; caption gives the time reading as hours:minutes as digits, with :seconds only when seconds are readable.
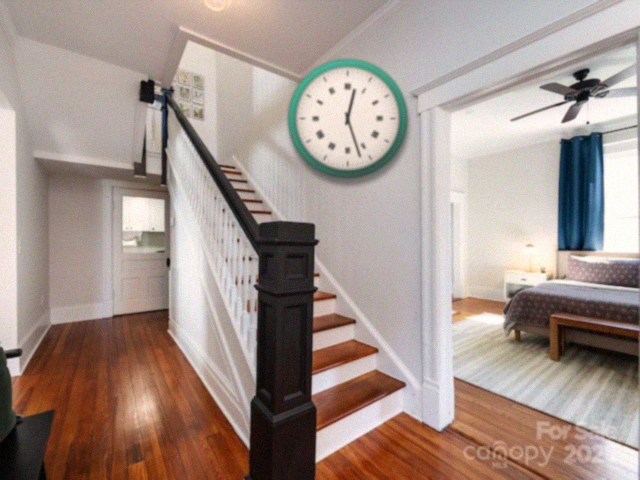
12:27
